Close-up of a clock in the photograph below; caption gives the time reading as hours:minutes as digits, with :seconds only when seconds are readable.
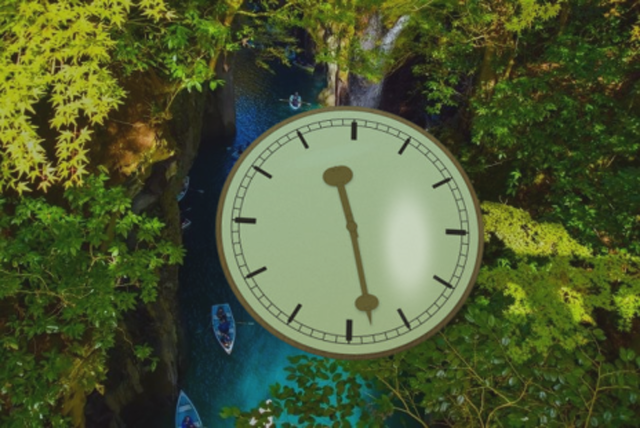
11:28
